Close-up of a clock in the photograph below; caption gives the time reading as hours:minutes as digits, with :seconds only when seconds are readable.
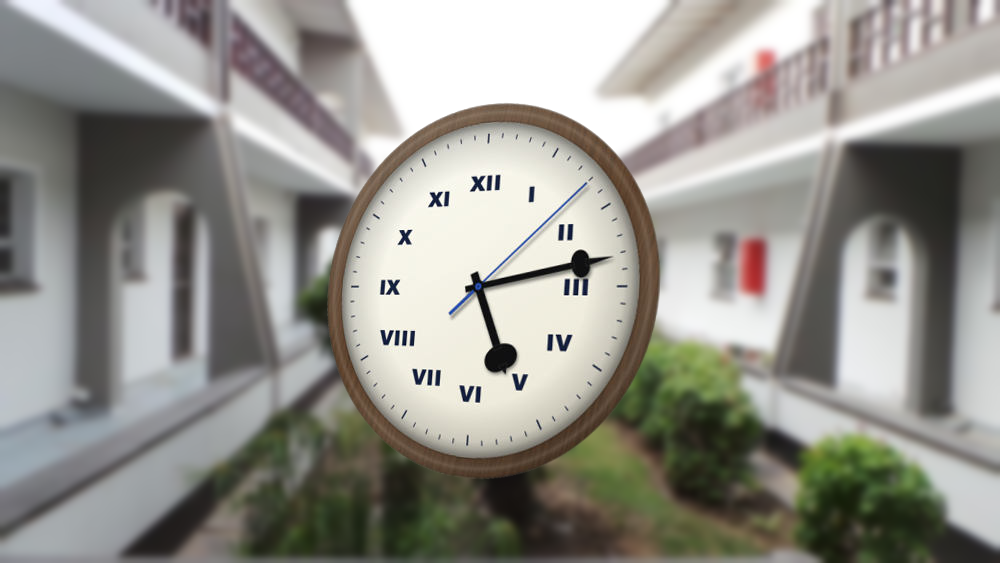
5:13:08
